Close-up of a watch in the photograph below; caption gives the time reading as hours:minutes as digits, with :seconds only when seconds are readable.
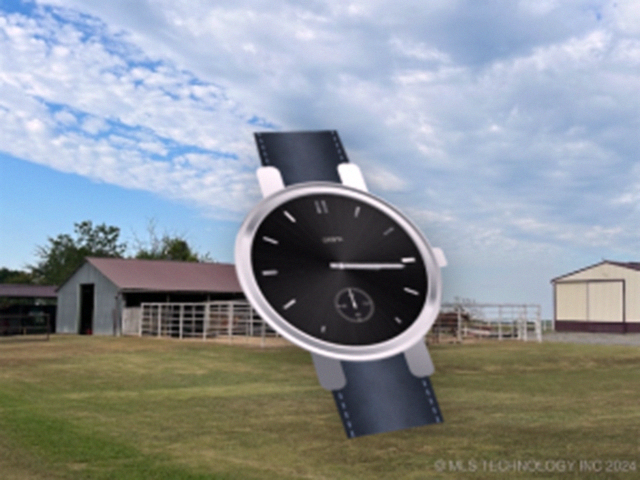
3:16
